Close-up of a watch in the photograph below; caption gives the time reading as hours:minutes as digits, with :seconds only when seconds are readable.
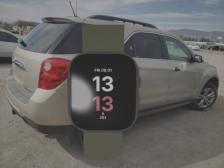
13:13
